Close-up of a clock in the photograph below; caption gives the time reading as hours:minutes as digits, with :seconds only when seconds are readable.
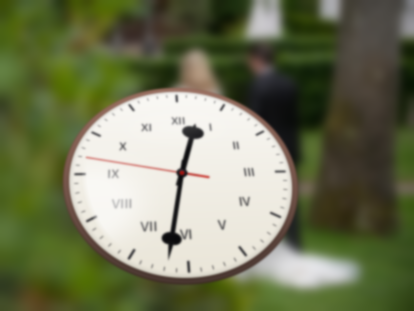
12:31:47
